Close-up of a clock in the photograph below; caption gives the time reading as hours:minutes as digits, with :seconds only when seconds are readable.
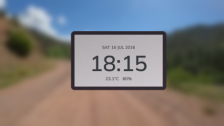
18:15
